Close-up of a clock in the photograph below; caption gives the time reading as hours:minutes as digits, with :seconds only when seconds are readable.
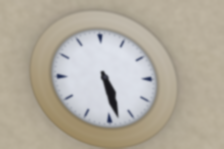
5:28
